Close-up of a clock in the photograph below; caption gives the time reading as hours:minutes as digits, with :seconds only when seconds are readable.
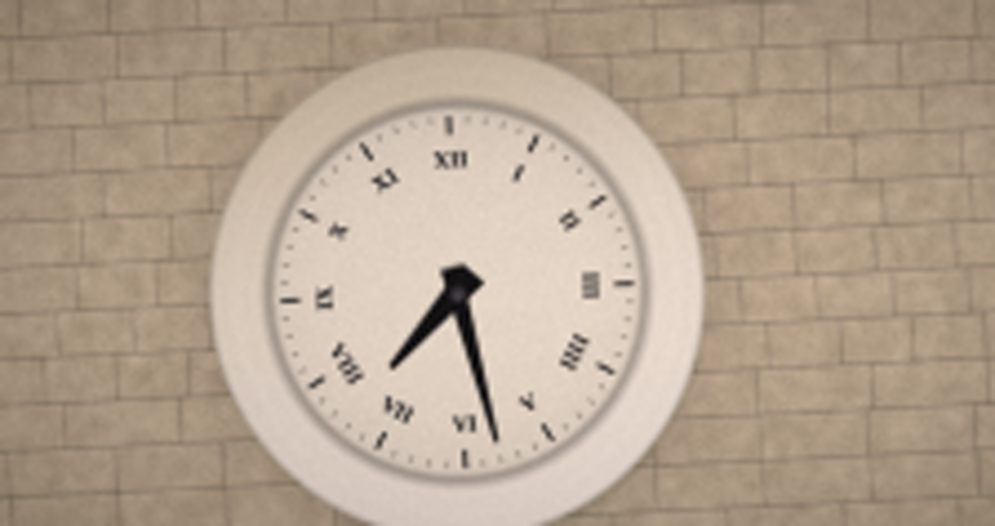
7:28
